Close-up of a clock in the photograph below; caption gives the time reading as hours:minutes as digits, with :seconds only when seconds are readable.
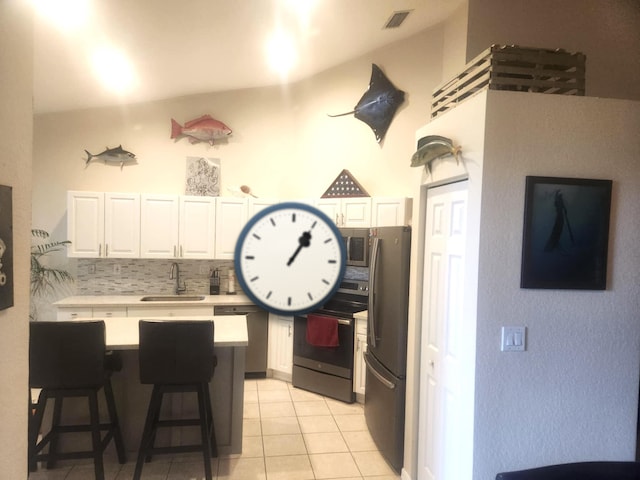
1:05
